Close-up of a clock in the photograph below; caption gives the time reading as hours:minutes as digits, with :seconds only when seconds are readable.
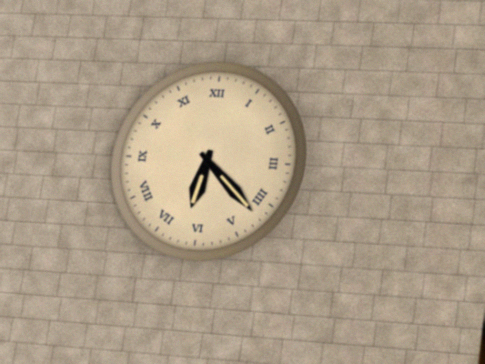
6:22
